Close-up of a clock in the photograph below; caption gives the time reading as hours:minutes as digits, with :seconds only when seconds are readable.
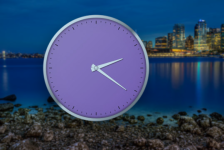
2:21
